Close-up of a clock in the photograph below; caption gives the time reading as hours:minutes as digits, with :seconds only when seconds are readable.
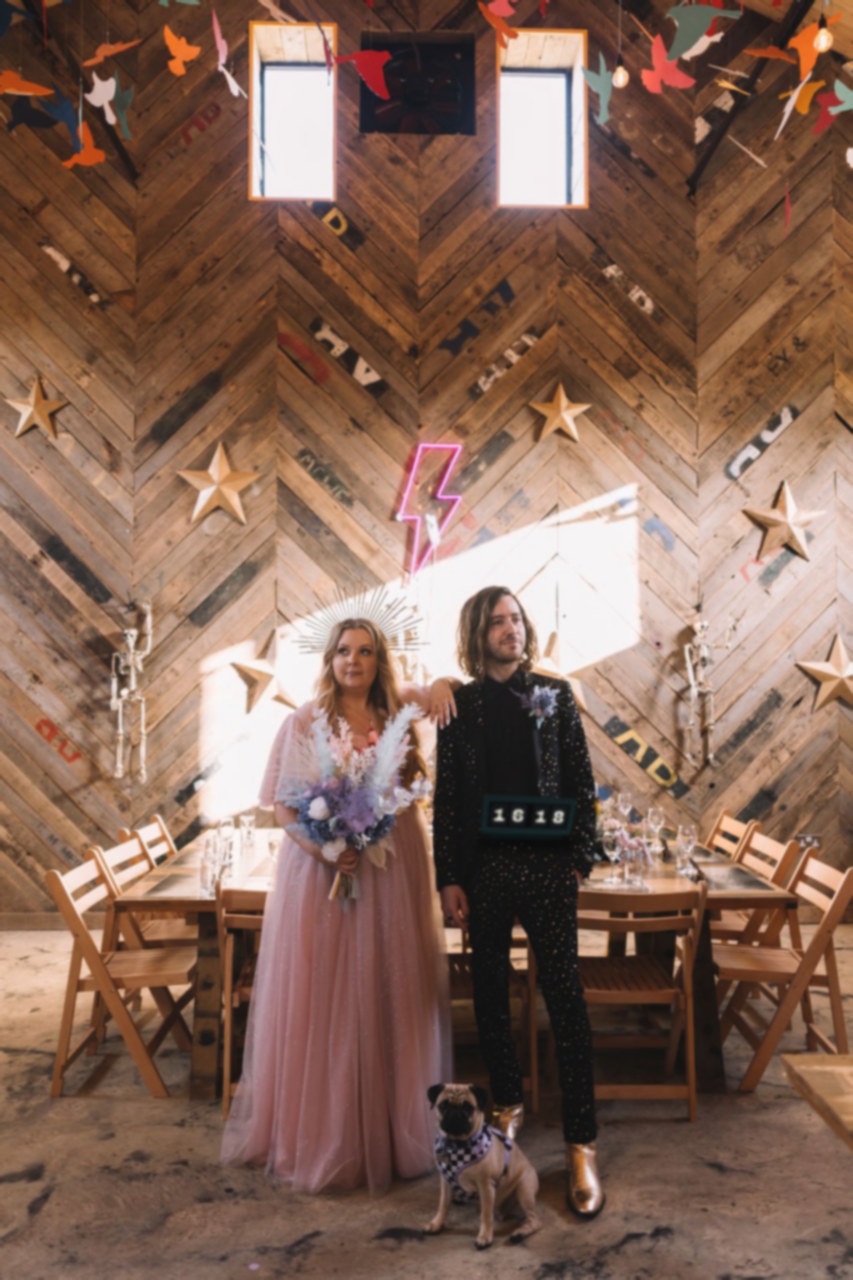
16:18
